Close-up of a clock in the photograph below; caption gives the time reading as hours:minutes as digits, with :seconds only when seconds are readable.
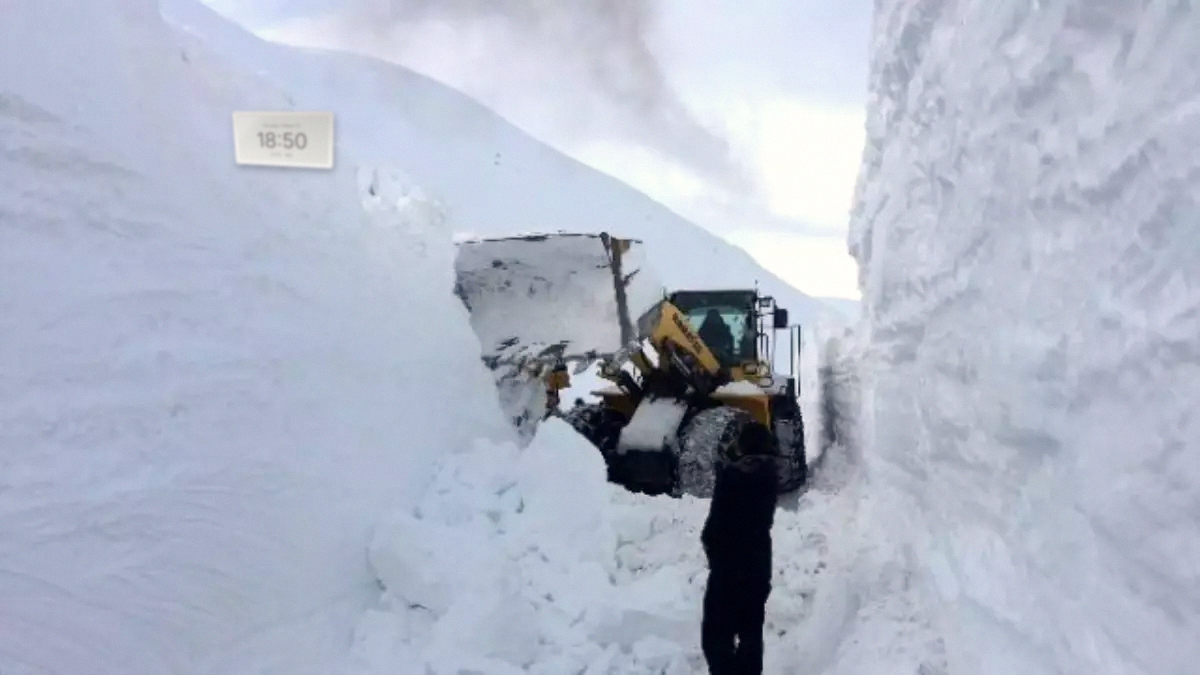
18:50
